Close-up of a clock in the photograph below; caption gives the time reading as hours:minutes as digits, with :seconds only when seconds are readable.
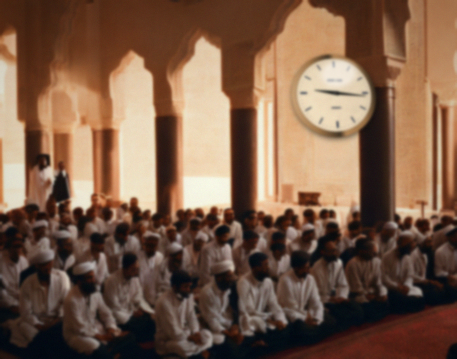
9:16
